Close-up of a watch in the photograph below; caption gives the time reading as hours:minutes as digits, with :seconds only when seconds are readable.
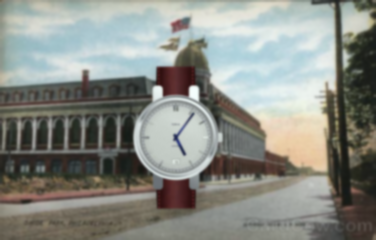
5:06
